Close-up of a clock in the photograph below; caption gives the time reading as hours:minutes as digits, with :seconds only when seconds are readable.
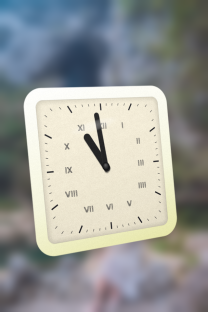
10:59
